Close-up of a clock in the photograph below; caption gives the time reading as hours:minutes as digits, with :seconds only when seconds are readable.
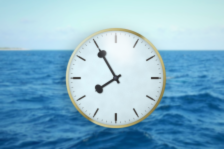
7:55
